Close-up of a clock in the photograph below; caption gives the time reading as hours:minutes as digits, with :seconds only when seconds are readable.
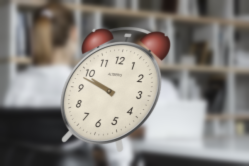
9:48
